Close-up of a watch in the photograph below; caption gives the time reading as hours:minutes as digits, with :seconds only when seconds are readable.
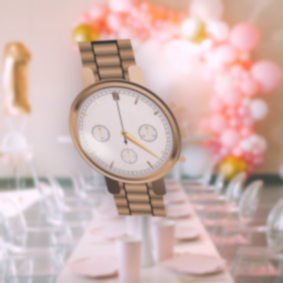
4:22
